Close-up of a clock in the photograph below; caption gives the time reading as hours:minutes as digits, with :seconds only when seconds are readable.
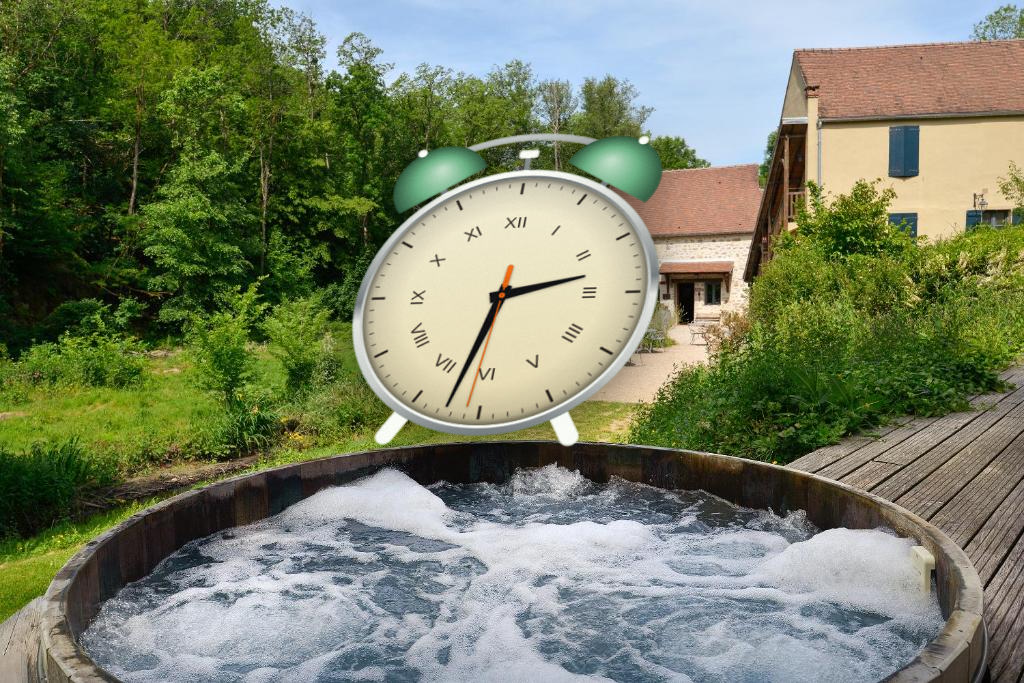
2:32:31
